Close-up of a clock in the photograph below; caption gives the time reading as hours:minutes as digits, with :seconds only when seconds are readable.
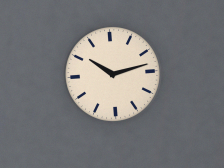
10:13
